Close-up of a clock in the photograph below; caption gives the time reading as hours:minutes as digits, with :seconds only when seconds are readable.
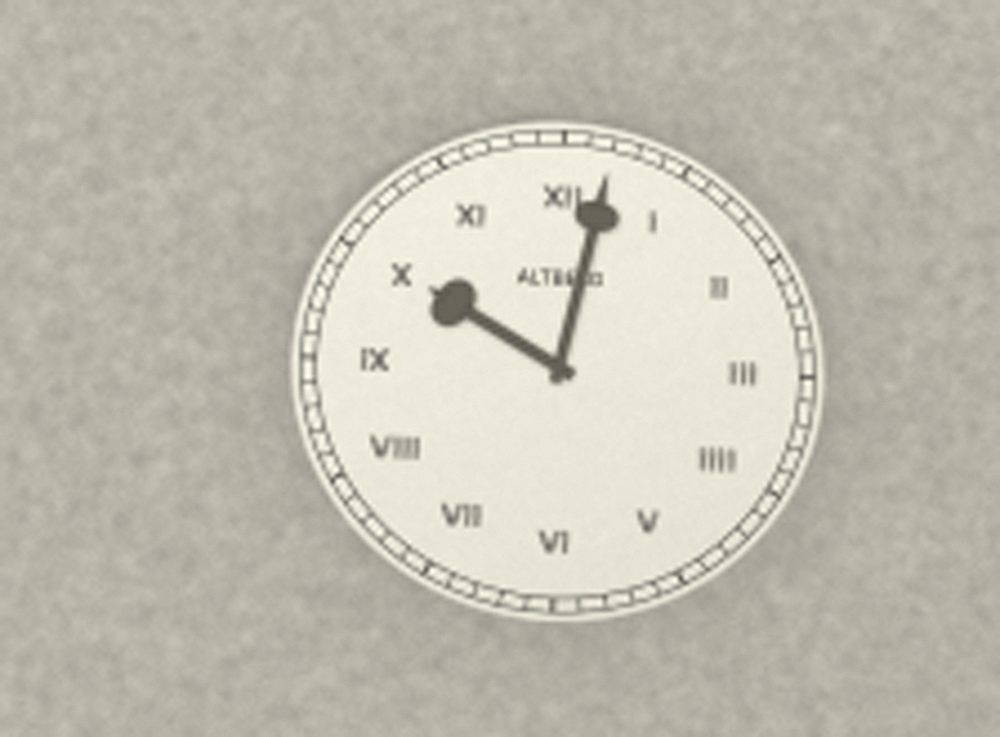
10:02
